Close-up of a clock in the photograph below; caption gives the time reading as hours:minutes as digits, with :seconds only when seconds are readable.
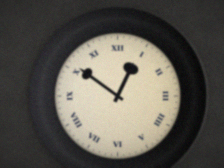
12:51
